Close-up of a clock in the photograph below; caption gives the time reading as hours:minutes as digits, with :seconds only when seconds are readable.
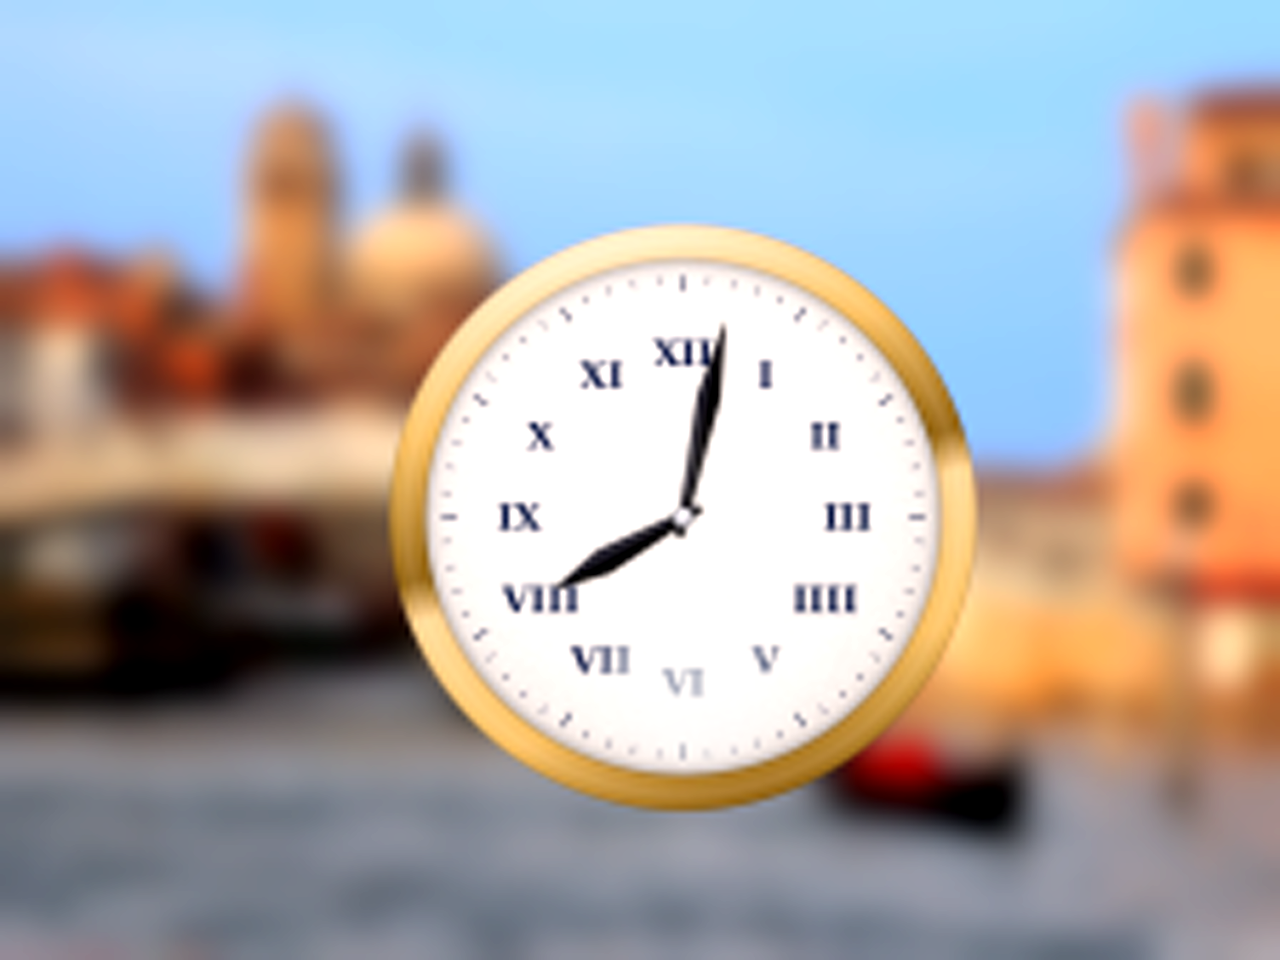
8:02
